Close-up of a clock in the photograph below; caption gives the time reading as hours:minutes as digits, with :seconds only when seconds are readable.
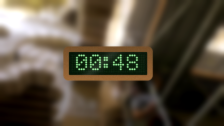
0:48
